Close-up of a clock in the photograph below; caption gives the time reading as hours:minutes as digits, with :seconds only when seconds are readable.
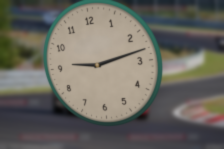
9:13
